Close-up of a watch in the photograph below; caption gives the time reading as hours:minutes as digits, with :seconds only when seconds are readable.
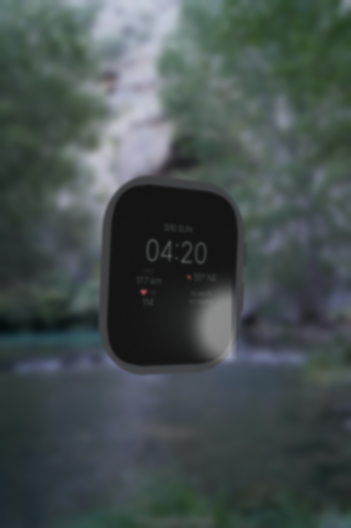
4:20
